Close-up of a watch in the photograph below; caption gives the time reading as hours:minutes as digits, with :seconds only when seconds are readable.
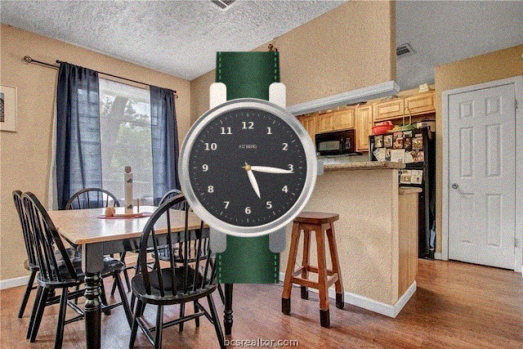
5:16
